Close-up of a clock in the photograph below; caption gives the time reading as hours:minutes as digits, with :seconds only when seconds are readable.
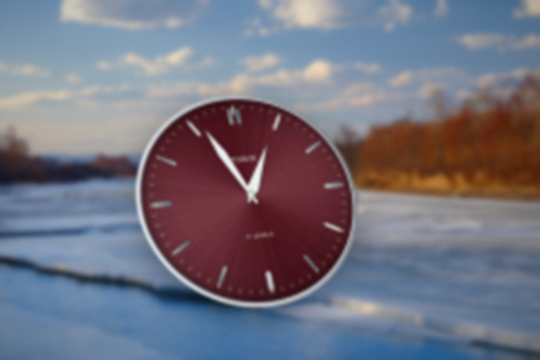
12:56
